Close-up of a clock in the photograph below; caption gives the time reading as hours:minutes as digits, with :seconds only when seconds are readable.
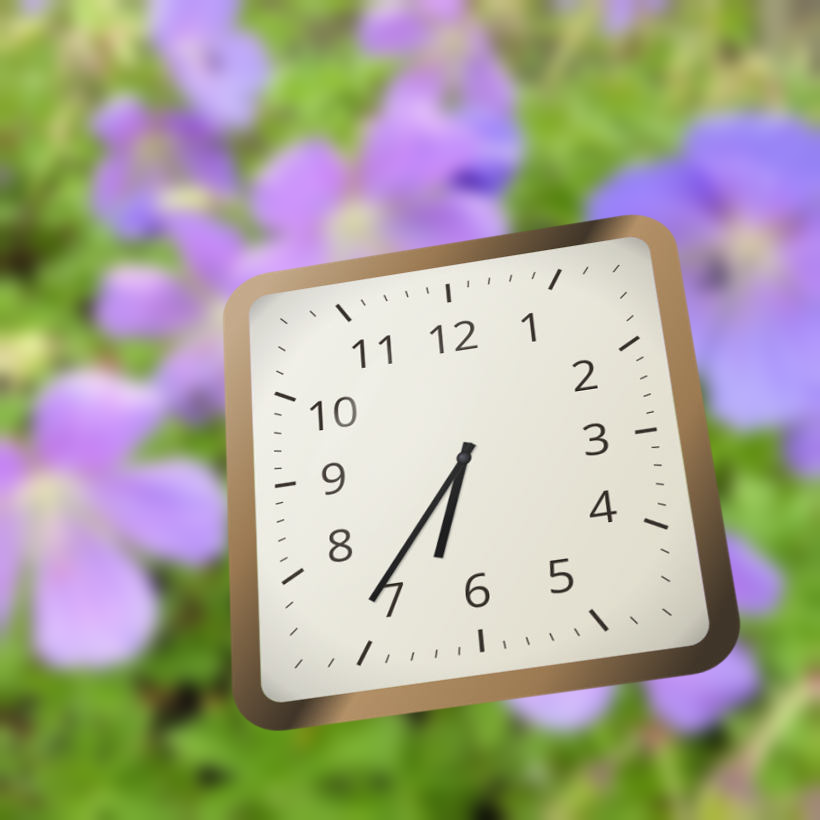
6:36
